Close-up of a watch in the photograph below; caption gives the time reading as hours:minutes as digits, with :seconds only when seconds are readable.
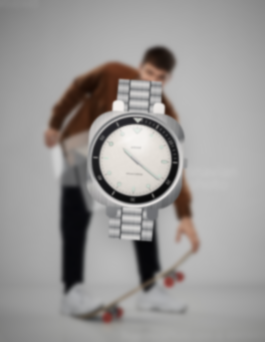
10:21
